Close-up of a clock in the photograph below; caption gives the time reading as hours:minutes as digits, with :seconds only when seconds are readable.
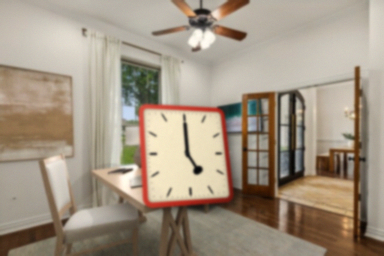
5:00
